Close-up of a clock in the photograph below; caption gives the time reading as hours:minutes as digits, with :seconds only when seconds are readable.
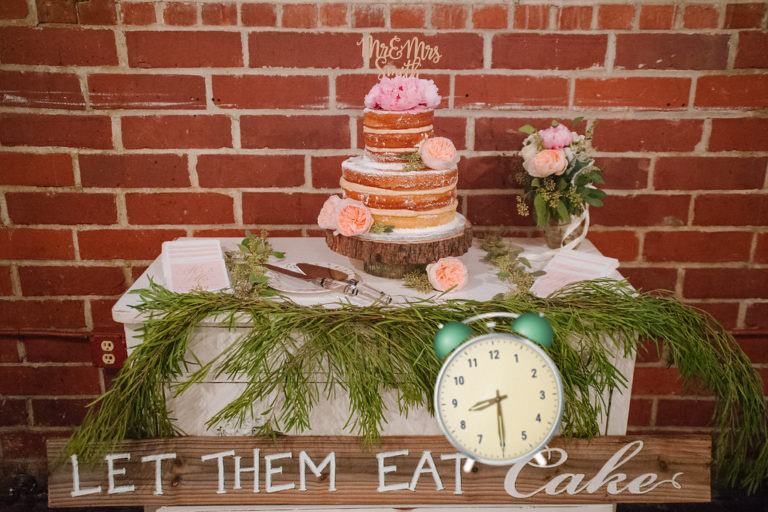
8:30
